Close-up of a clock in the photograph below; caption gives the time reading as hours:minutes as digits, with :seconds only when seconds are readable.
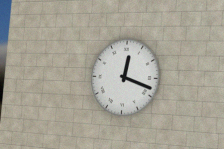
12:18
